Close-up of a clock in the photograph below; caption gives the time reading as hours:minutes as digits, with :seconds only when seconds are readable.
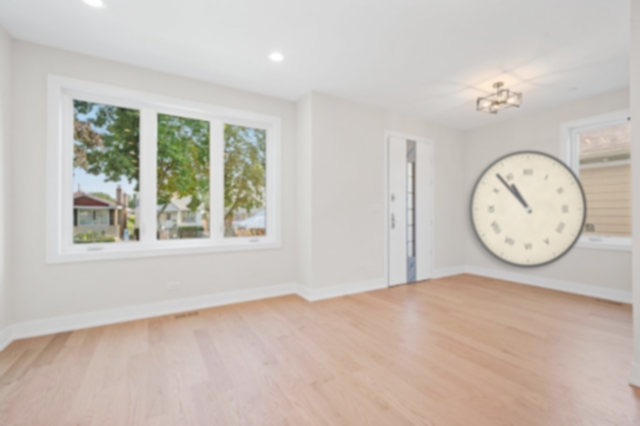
10:53
